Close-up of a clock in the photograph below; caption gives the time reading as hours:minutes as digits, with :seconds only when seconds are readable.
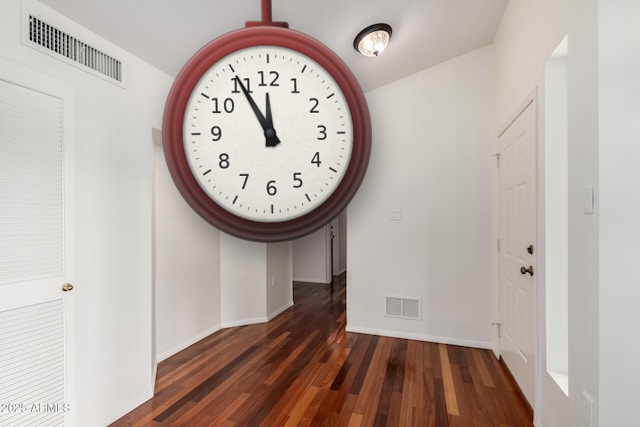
11:55
